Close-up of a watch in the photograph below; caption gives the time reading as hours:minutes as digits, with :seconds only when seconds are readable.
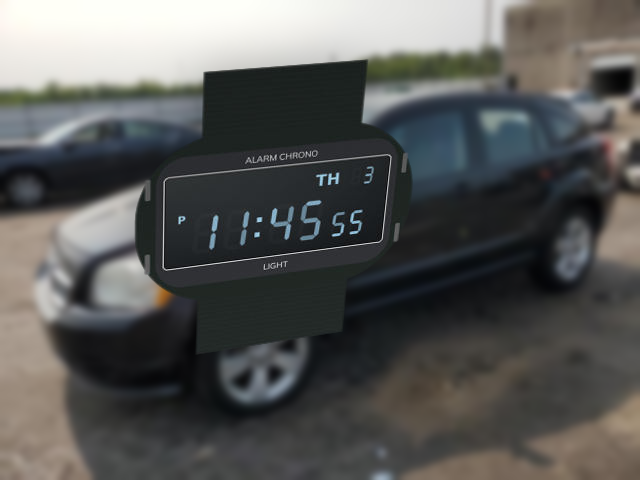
11:45:55
